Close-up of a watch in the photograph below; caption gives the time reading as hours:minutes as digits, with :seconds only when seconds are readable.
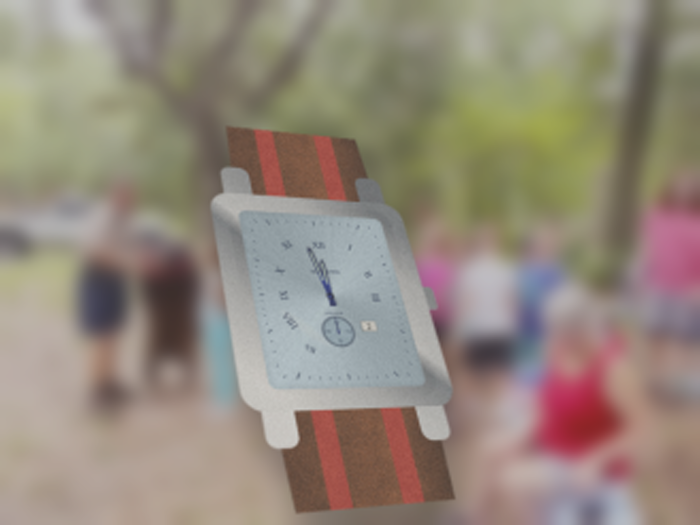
11:58
